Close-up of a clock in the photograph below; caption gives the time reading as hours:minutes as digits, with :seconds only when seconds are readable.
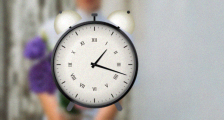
1:18
